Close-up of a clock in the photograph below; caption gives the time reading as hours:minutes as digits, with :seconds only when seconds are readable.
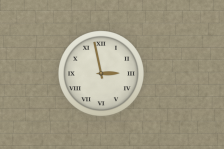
2:58
